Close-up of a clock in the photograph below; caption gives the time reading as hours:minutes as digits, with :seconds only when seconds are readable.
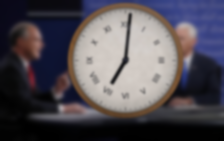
7:01
